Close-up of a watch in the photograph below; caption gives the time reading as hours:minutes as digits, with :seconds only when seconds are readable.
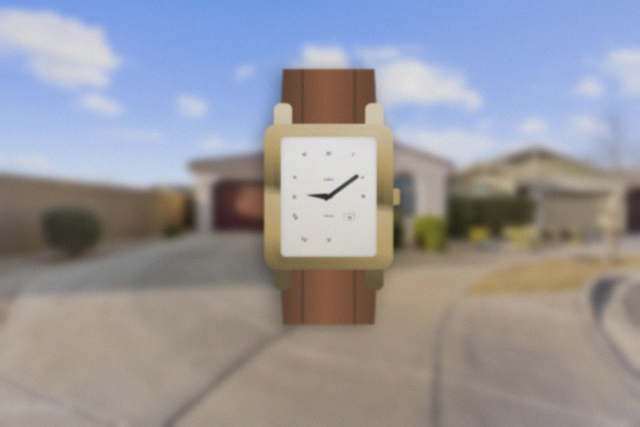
9:09
